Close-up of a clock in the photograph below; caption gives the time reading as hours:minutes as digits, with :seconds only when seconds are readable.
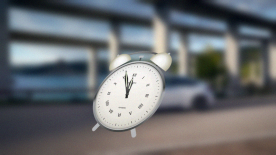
11:56
